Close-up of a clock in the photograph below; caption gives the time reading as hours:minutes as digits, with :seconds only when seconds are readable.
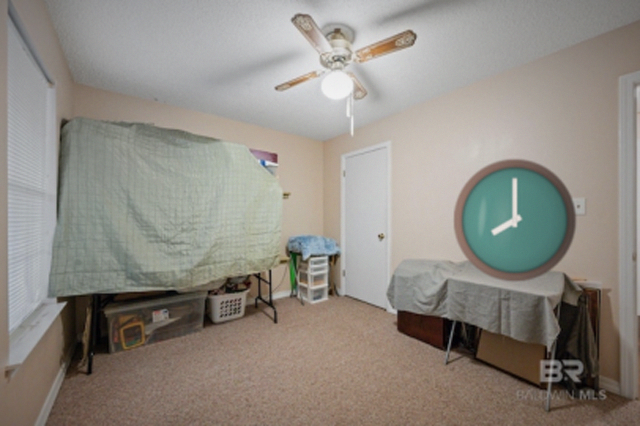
8:00
